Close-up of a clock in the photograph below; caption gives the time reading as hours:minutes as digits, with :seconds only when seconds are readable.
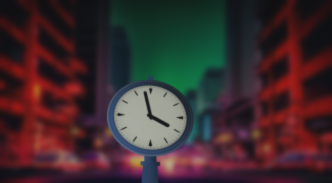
3:58
